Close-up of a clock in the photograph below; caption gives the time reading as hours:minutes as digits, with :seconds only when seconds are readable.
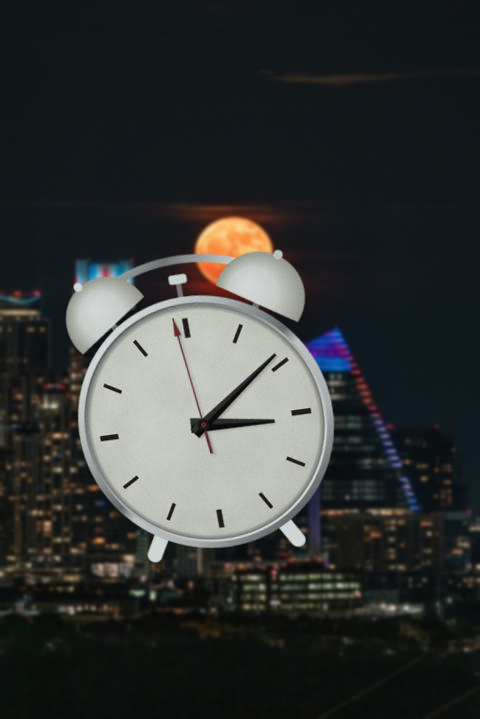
3:08:59
